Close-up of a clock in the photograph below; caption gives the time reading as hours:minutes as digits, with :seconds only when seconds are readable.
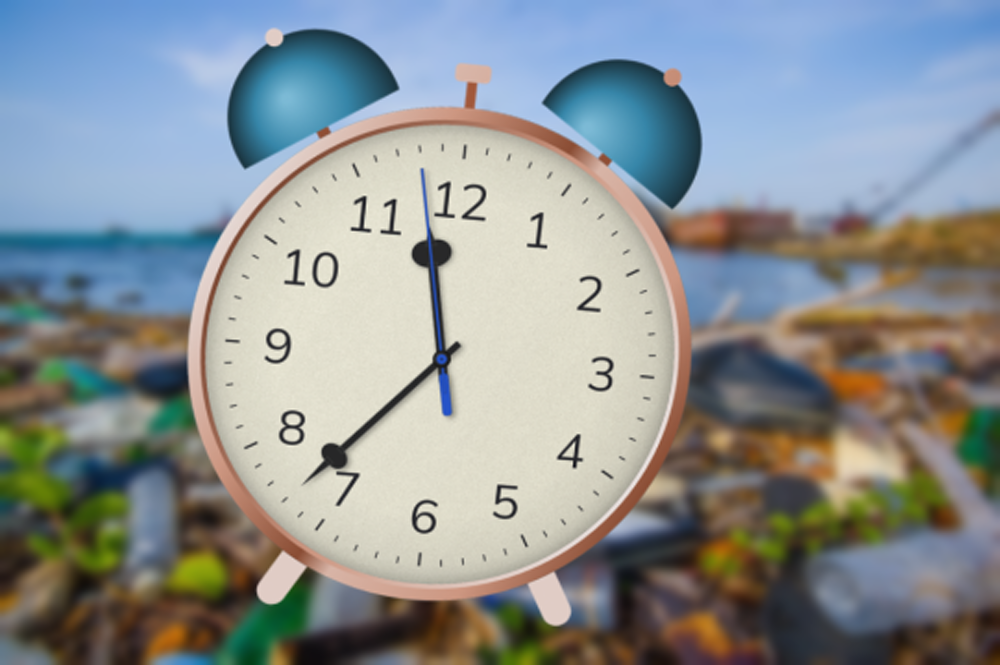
11:36:58
